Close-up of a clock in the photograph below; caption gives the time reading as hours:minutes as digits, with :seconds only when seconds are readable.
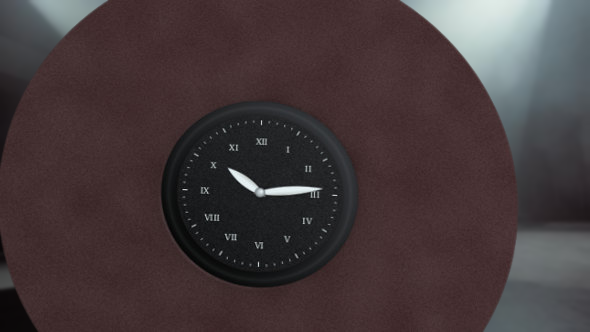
10:14
